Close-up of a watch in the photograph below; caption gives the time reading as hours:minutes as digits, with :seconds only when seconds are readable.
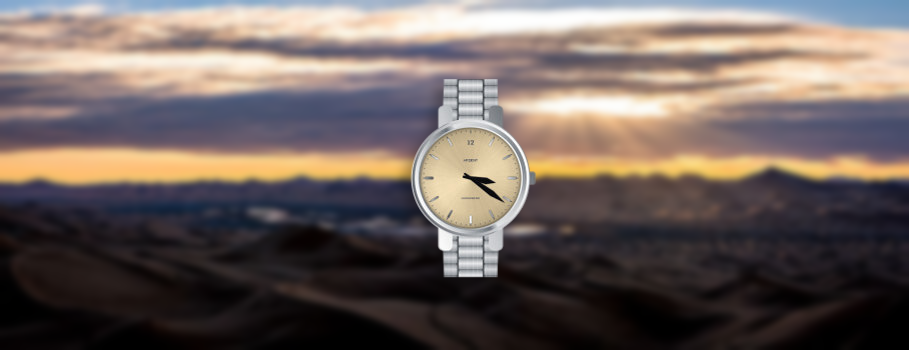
3:21
